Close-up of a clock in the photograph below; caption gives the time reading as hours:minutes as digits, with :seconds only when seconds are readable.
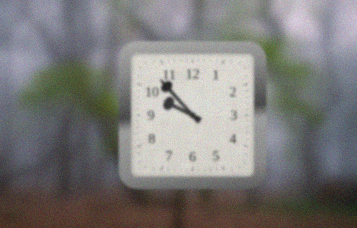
9:53
